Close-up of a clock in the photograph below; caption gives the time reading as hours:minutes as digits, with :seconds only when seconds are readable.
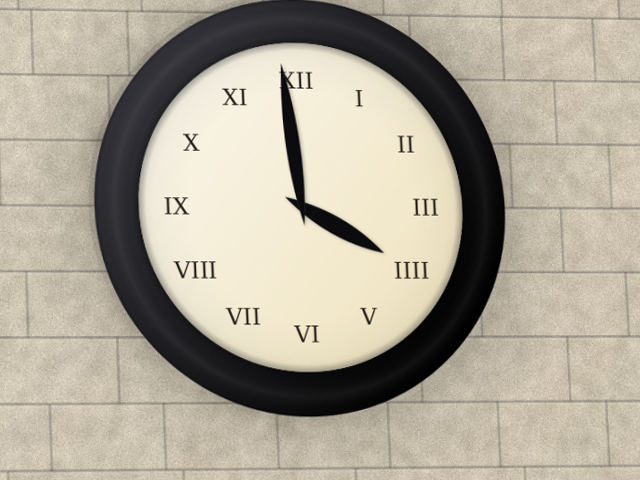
3:59
